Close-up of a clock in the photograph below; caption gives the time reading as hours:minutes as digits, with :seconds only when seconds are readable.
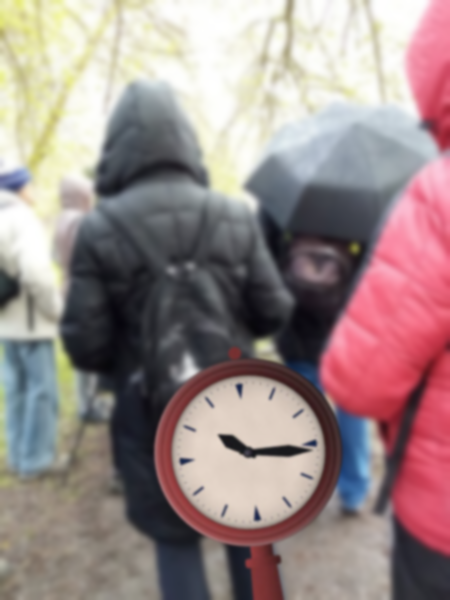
10:16
